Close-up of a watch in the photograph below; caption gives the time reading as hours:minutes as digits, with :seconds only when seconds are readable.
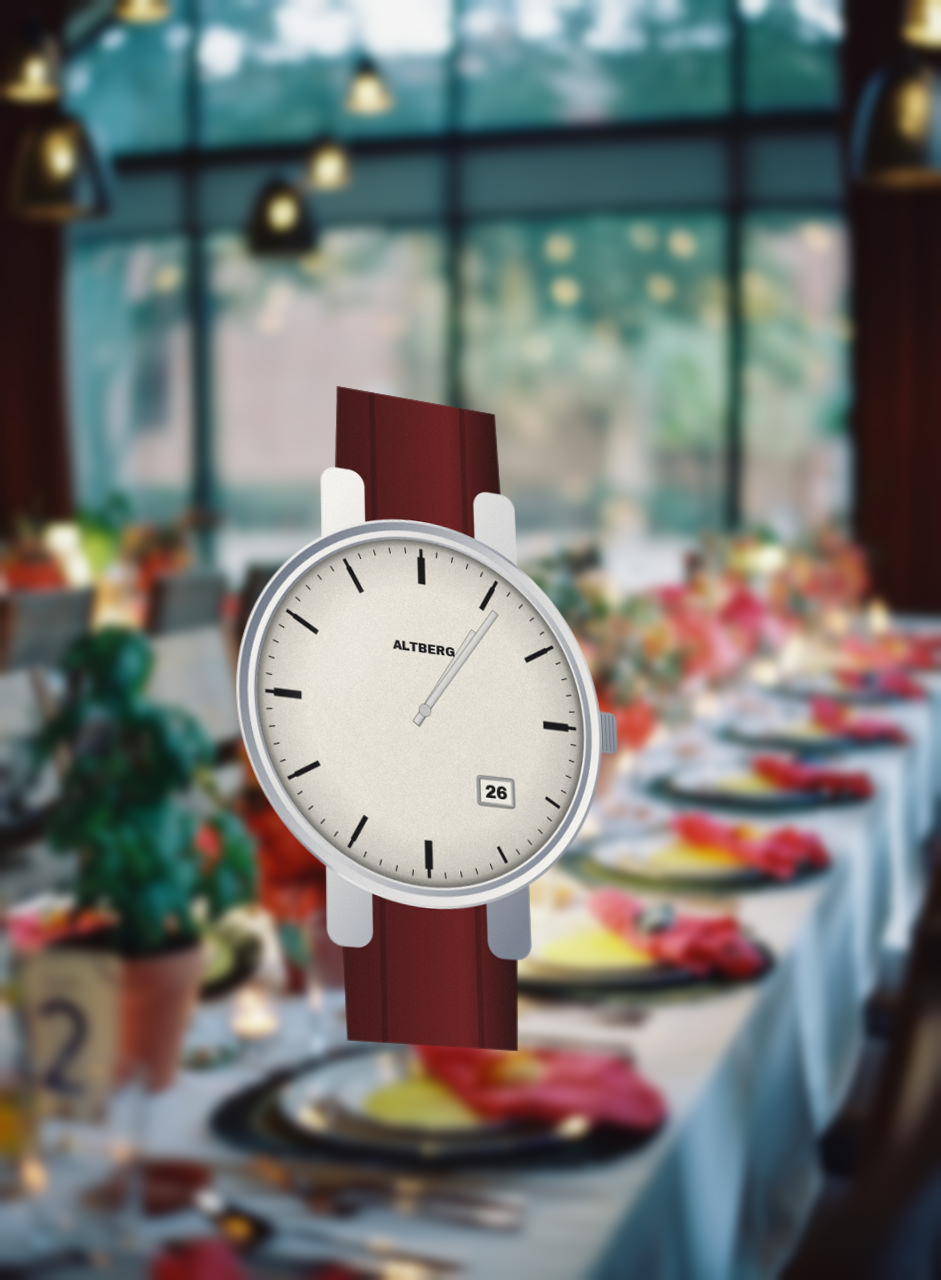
1:06
